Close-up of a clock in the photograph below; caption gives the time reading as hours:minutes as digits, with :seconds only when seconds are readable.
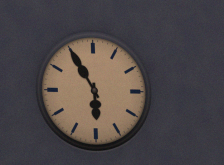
5:55
